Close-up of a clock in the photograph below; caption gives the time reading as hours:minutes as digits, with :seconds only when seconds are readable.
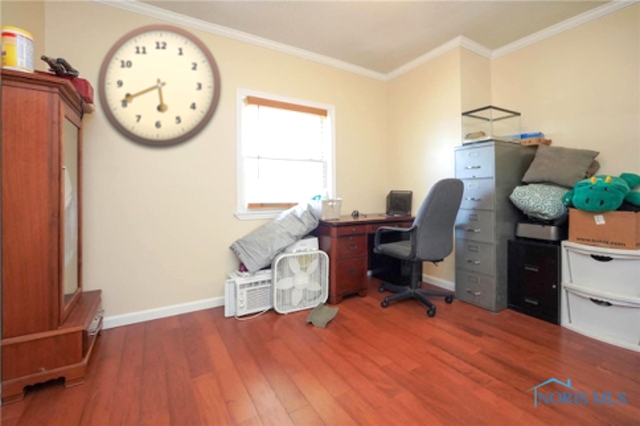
5:41
